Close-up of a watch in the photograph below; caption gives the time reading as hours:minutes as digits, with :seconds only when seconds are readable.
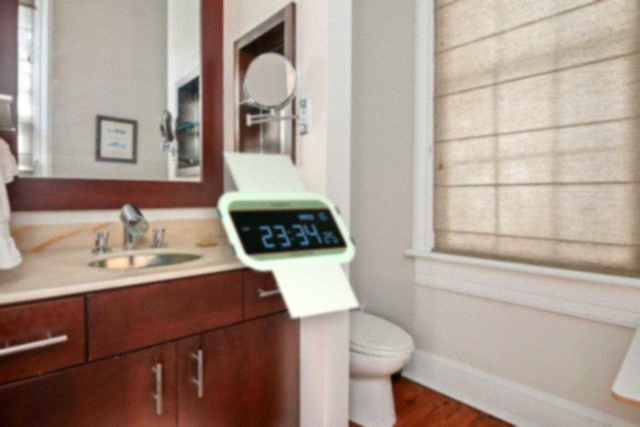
23:34
